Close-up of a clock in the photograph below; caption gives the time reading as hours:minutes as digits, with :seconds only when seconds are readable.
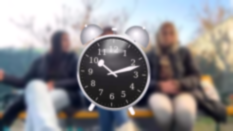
10:12
